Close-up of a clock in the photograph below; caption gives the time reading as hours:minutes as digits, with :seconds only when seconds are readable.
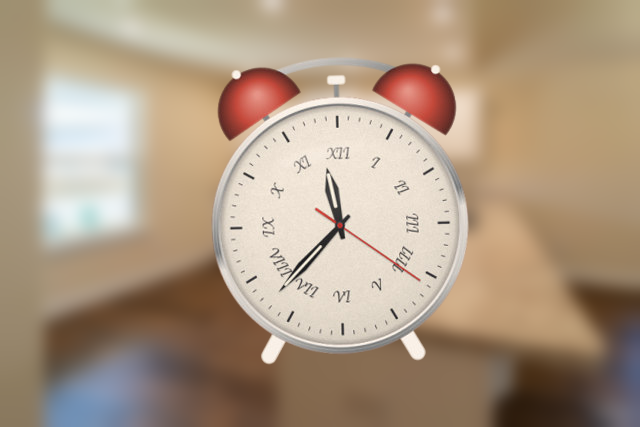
11:37:21
